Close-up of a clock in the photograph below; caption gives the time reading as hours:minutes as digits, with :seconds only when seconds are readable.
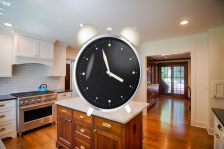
3:57
